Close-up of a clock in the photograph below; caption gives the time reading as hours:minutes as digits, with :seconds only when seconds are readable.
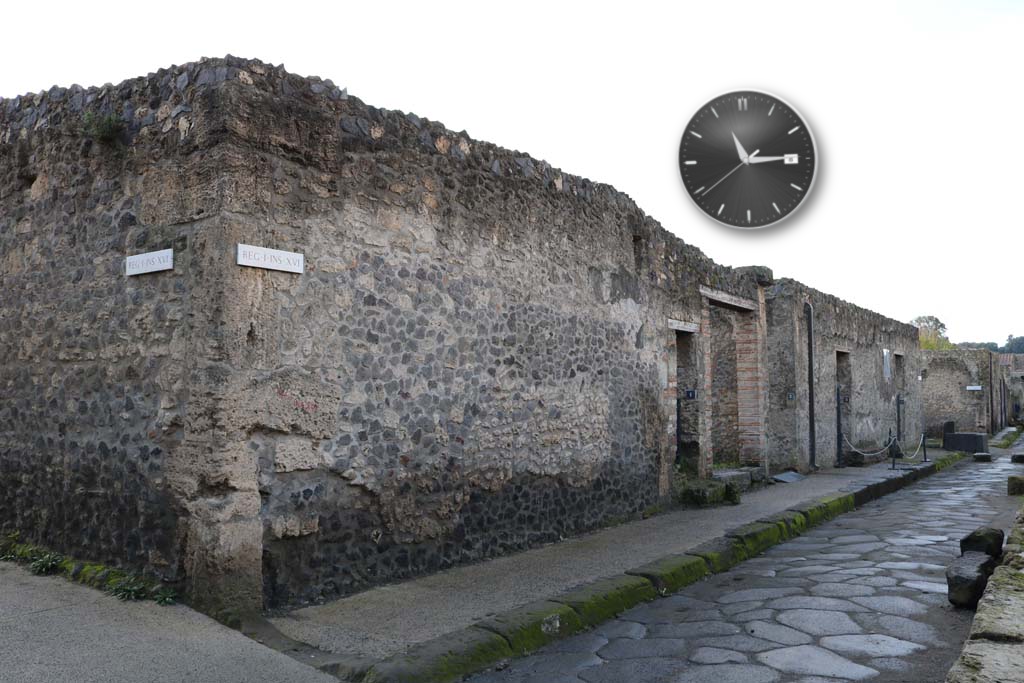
11:14:39
